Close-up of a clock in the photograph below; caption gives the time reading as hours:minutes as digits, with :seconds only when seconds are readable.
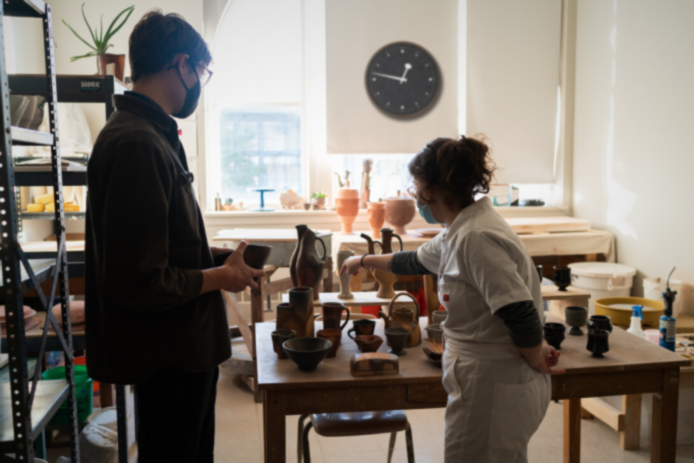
12:47
